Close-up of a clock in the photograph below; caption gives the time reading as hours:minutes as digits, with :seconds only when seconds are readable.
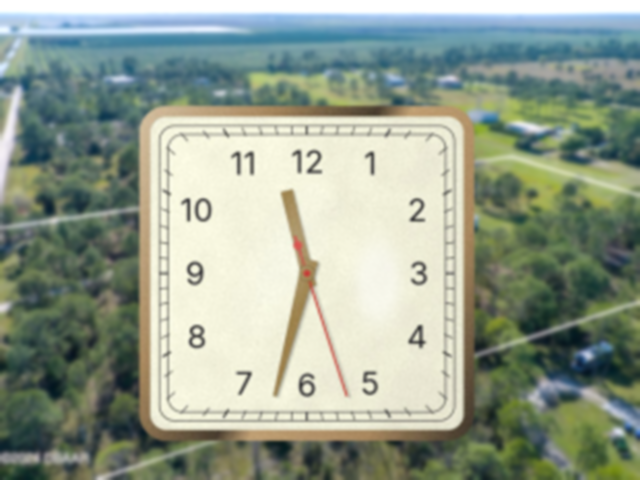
11:32:27
